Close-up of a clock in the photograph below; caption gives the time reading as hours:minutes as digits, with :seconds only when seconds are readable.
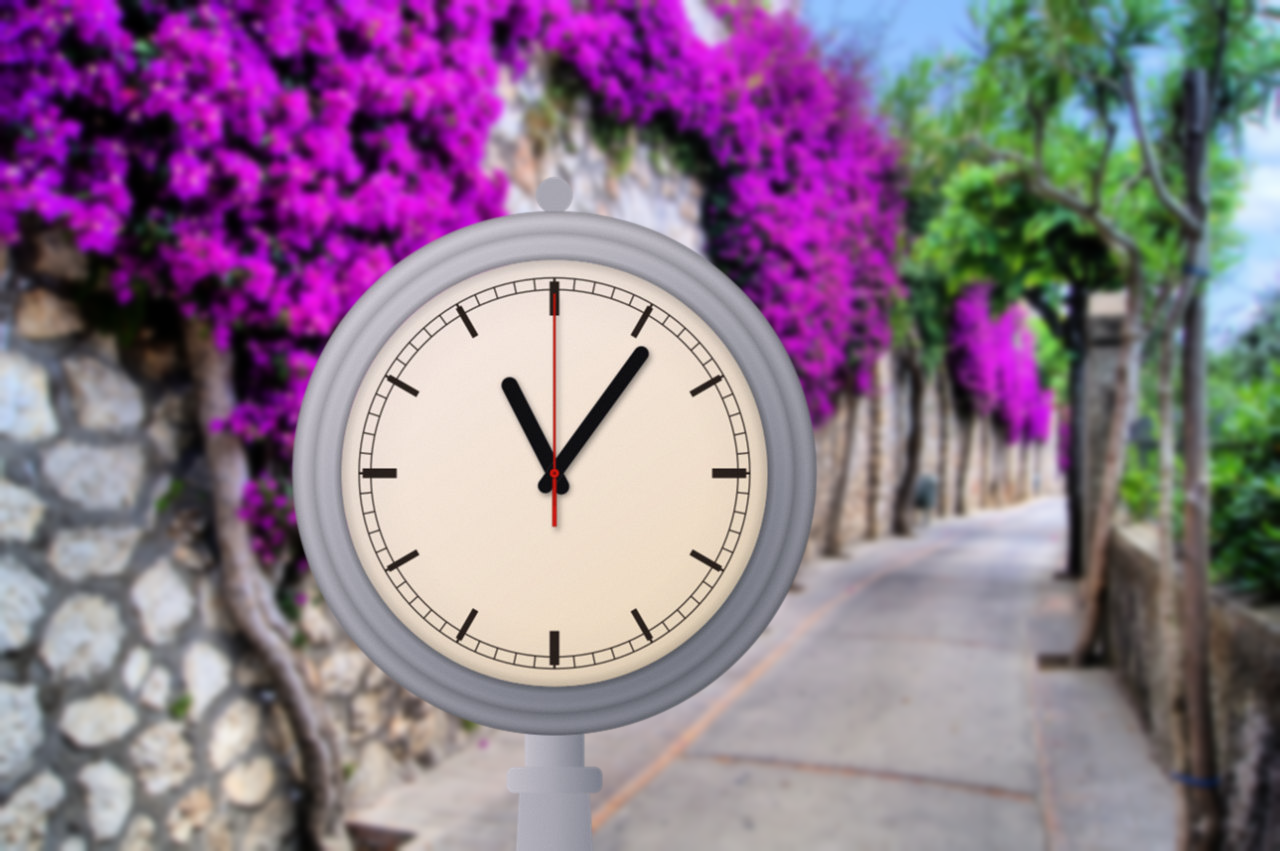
11:06:00
